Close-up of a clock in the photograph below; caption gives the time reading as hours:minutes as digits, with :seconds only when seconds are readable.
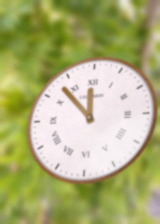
11:53
